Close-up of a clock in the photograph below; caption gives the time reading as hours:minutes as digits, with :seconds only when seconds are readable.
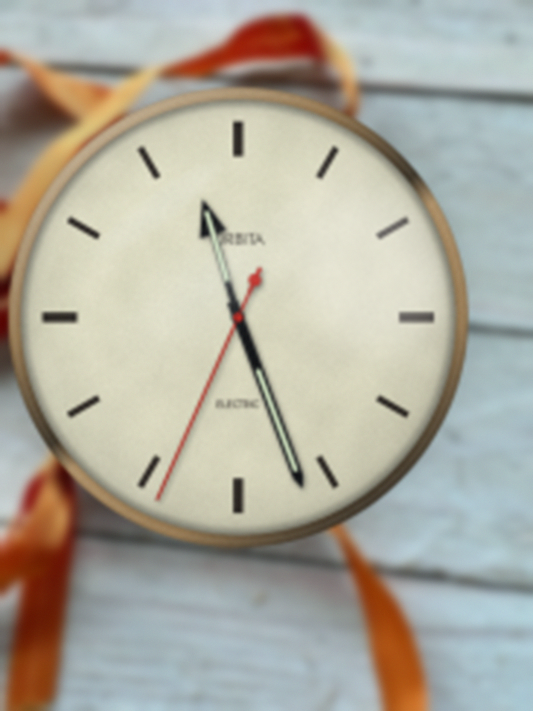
11:26:34
